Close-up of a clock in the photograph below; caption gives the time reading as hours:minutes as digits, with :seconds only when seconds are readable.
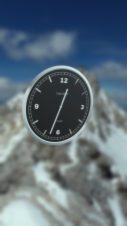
12:33
